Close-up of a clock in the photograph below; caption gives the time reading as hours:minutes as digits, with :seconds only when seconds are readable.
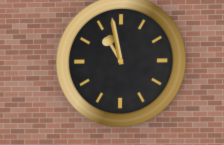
10:58
